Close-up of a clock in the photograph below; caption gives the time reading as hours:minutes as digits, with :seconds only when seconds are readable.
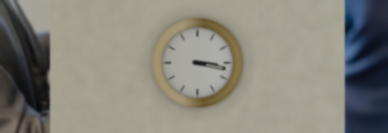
3:17
